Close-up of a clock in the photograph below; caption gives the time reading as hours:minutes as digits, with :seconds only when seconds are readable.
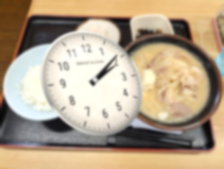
2:09
